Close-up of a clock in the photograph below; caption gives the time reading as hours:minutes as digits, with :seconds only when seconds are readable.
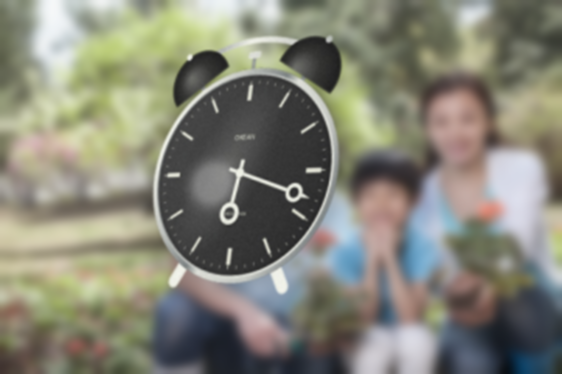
6:18
